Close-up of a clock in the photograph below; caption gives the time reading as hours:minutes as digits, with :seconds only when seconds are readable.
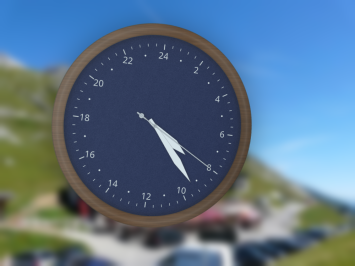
8:23:20
